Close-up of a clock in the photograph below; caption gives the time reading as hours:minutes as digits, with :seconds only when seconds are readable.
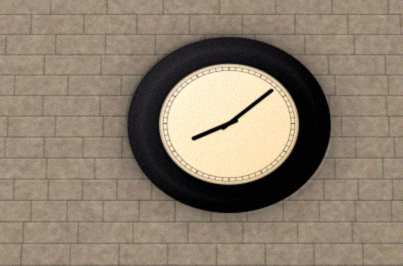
8:08
